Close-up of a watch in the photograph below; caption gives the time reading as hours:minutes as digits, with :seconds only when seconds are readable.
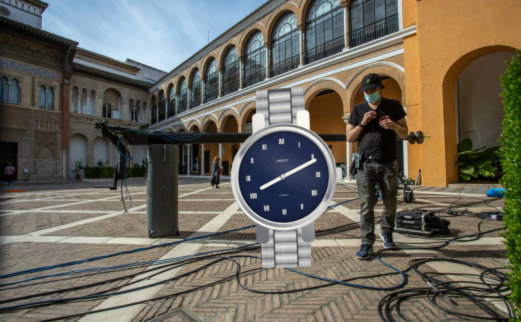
8:11
